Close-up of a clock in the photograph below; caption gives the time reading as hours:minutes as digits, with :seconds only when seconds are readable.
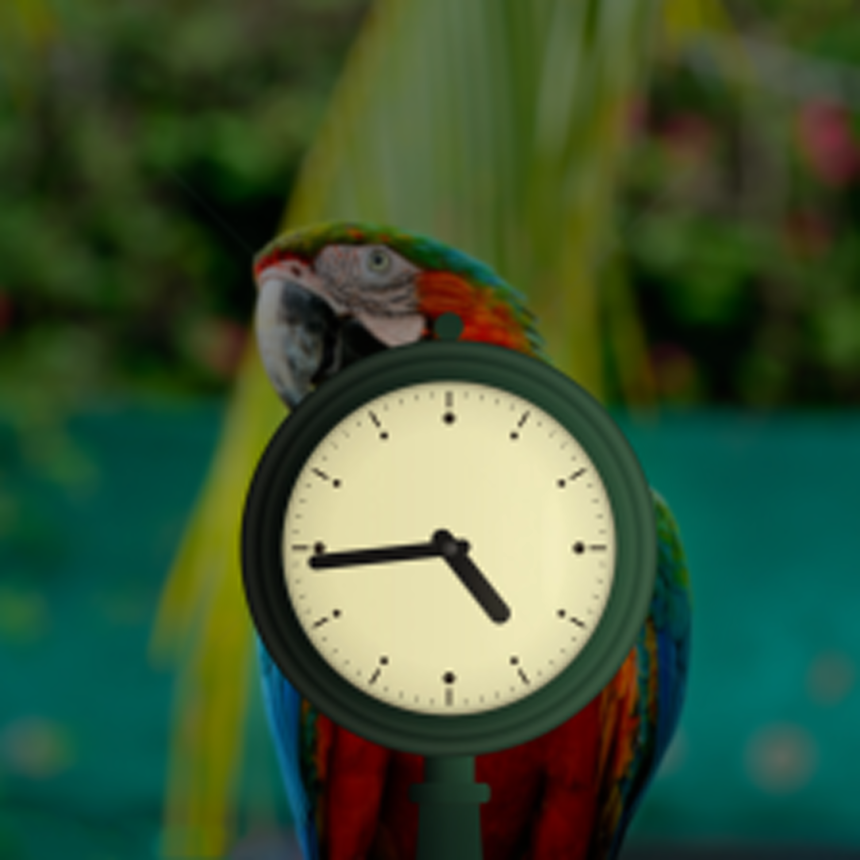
4:44
